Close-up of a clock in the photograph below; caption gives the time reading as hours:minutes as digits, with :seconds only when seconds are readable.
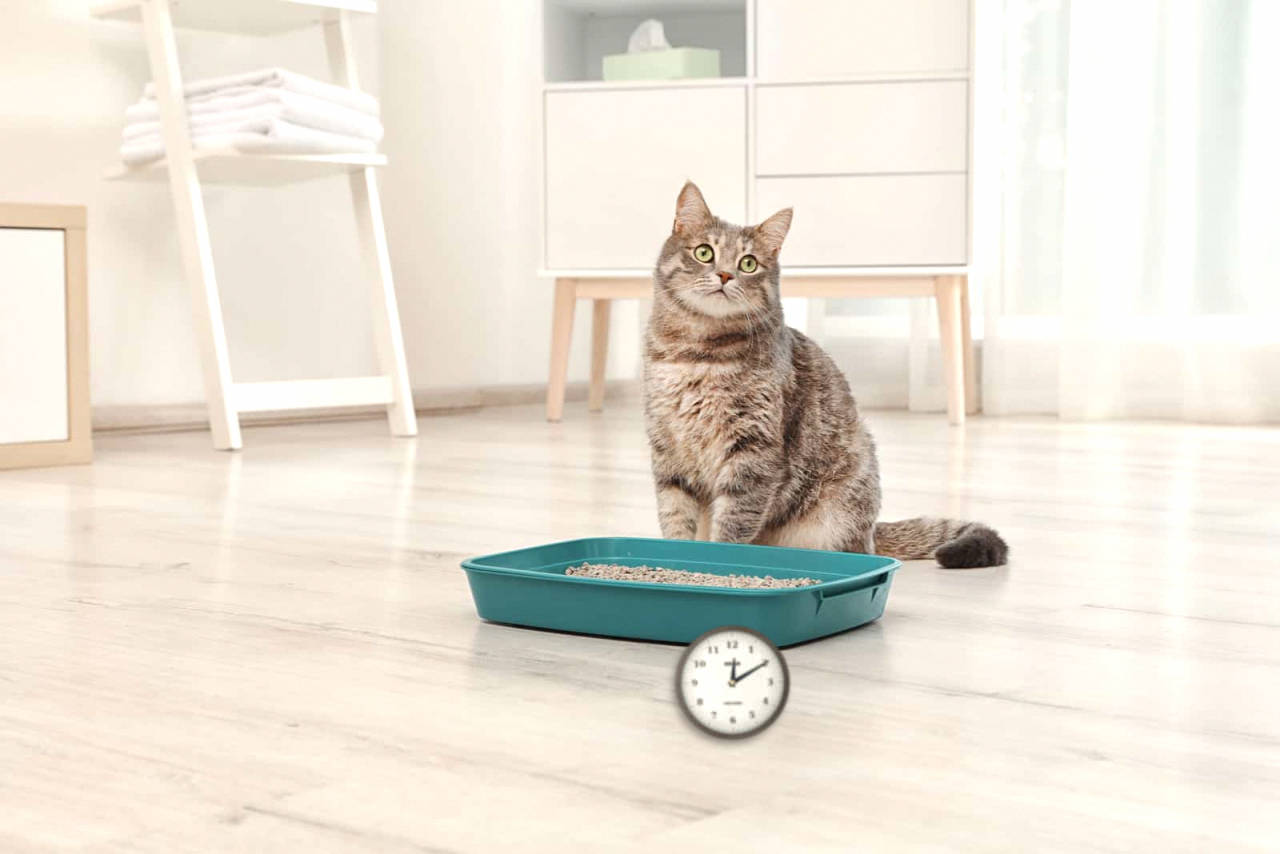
12:10
